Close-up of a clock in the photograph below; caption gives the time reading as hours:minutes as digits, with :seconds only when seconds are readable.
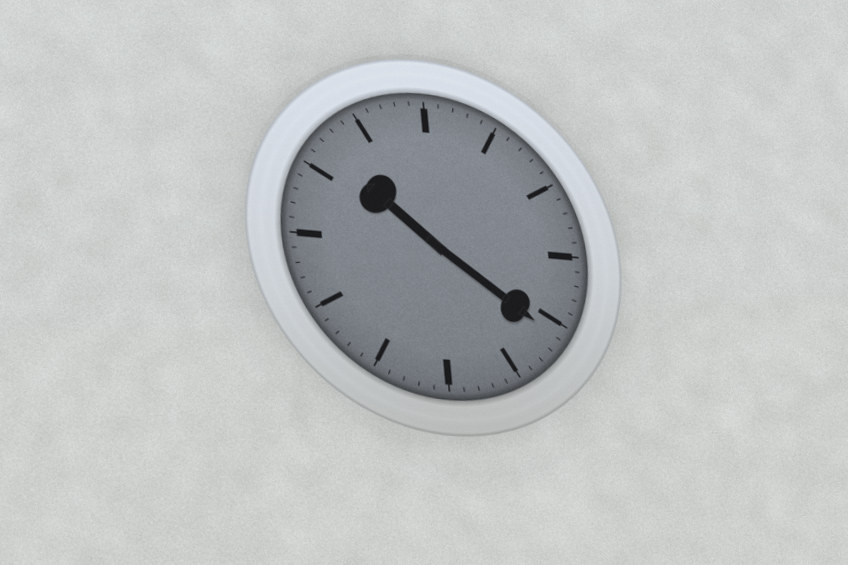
10:21
